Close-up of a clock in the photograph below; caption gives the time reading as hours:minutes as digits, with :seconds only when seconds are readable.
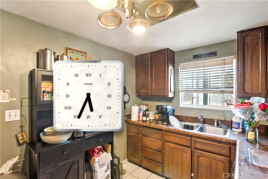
5:34
